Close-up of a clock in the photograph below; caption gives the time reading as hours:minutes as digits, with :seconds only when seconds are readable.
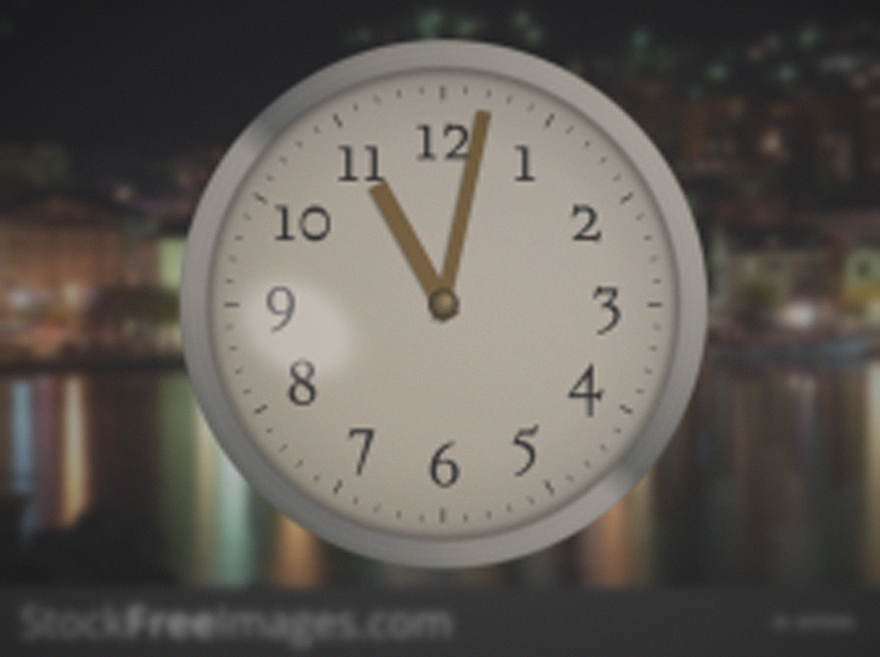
11:02
